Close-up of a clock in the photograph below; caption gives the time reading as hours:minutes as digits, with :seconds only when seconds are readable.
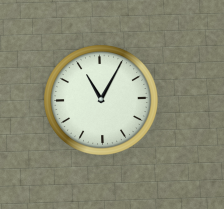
11:05
